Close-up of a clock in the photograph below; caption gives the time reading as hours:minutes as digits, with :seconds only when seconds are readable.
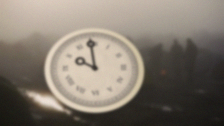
9:59
